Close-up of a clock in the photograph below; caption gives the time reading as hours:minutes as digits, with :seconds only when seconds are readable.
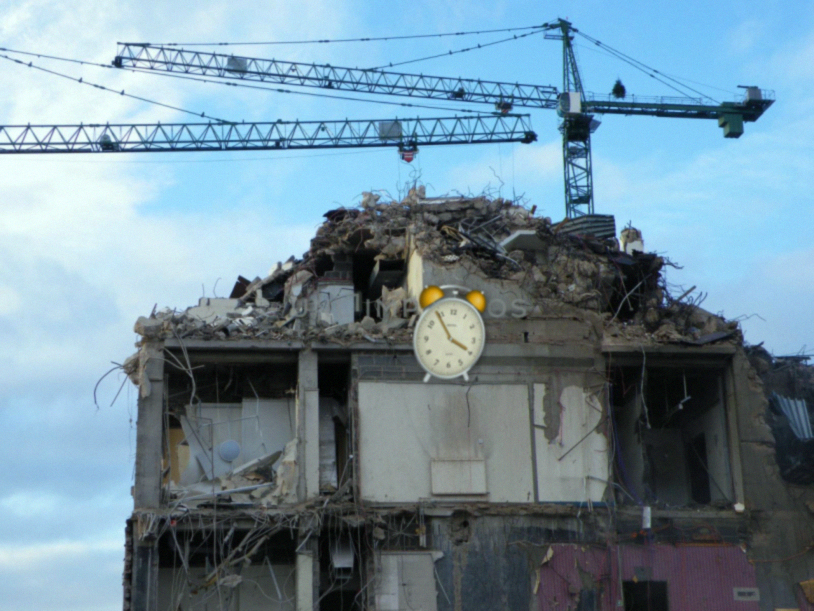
3:54
